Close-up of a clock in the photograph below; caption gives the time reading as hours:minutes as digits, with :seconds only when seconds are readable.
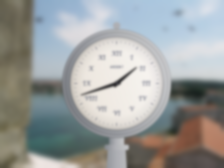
1:42
